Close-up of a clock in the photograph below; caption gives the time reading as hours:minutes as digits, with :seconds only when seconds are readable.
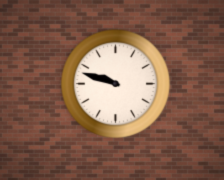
9:48
